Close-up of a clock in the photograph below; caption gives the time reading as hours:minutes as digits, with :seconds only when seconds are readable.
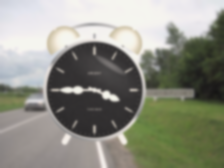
3:45
